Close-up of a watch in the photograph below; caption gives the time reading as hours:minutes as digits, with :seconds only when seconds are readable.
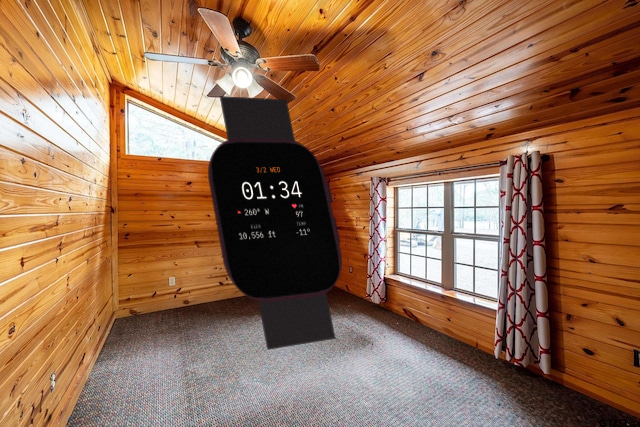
1:34
